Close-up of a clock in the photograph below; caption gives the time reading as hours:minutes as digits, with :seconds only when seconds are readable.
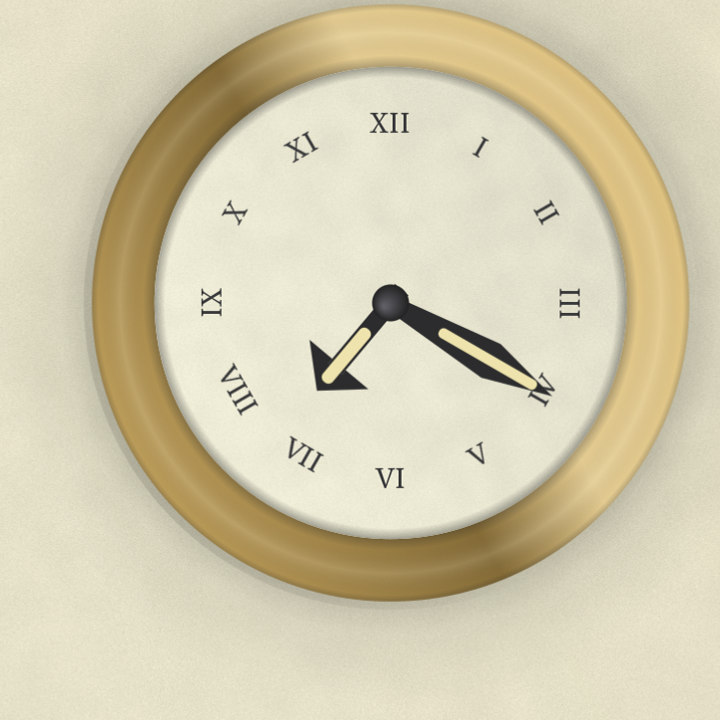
7:20
